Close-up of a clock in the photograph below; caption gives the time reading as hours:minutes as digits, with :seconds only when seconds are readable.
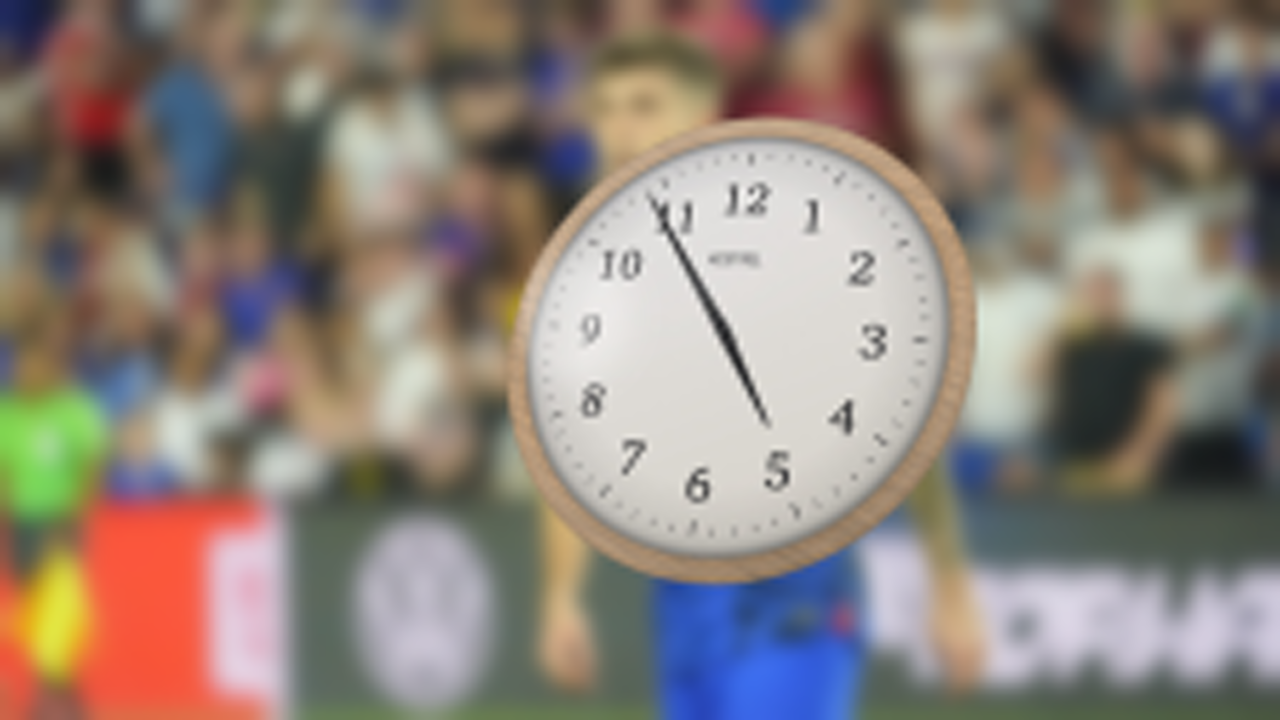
4:54
